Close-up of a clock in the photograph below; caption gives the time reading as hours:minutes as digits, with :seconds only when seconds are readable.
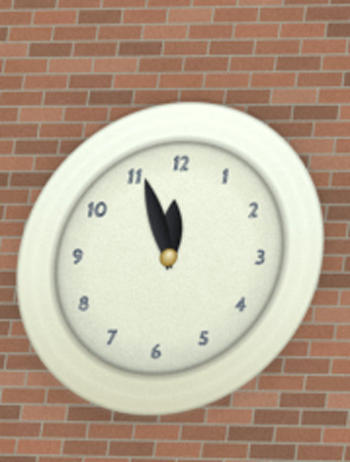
11:56
